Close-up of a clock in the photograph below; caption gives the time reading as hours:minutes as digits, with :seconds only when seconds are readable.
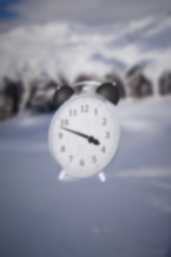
3:48
